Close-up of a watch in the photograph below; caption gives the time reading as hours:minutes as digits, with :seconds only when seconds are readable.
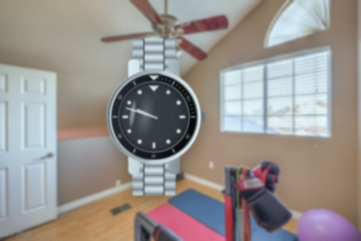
9:48
